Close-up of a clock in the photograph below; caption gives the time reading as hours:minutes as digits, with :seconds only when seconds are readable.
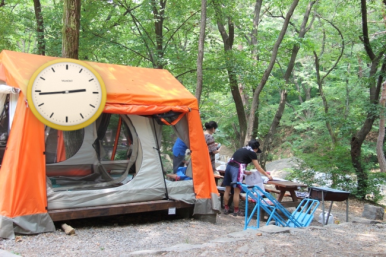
2:44
